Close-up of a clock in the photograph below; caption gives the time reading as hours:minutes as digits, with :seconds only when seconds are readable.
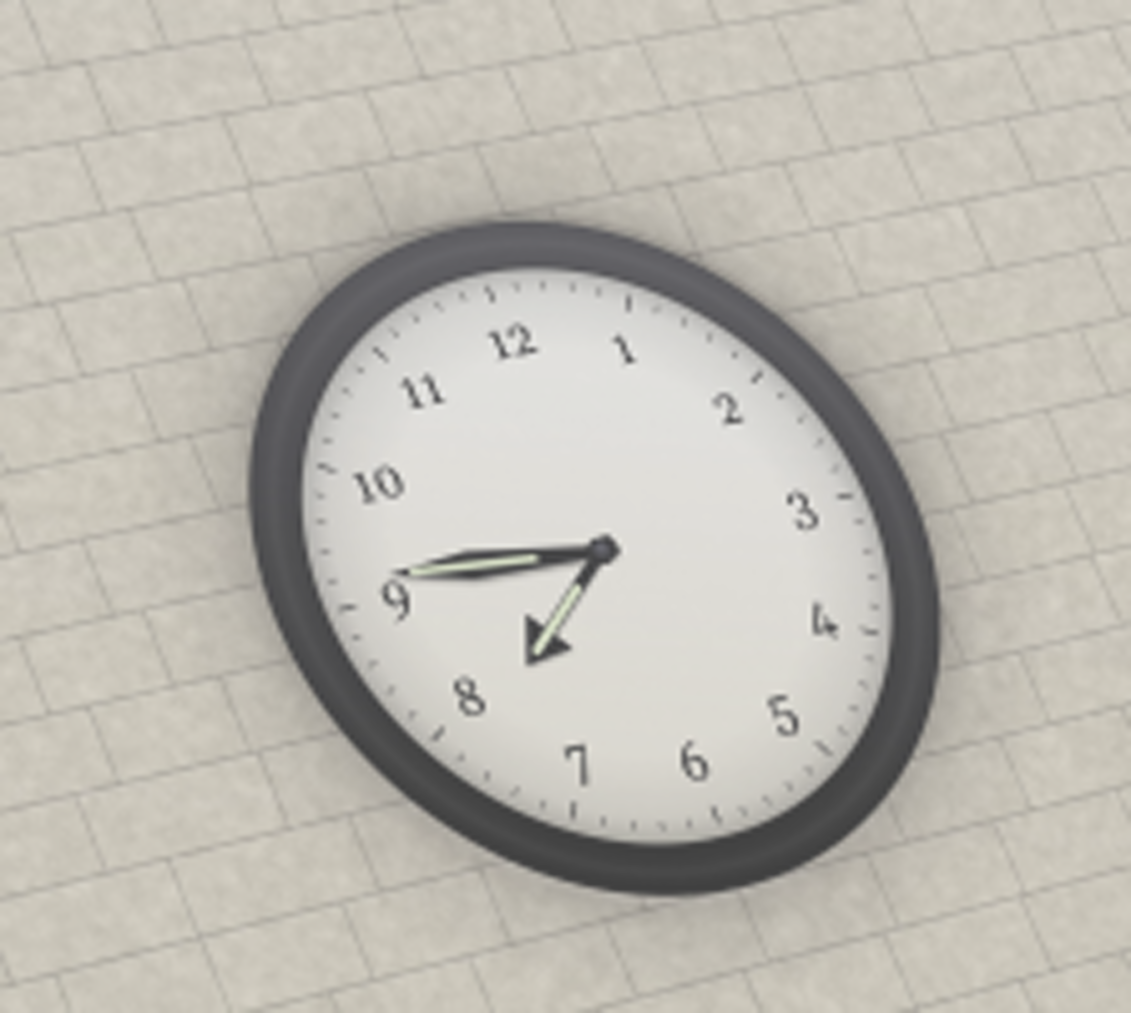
7:46
